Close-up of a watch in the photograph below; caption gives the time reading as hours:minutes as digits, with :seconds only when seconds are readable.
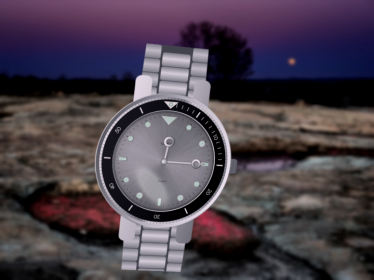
12:15
